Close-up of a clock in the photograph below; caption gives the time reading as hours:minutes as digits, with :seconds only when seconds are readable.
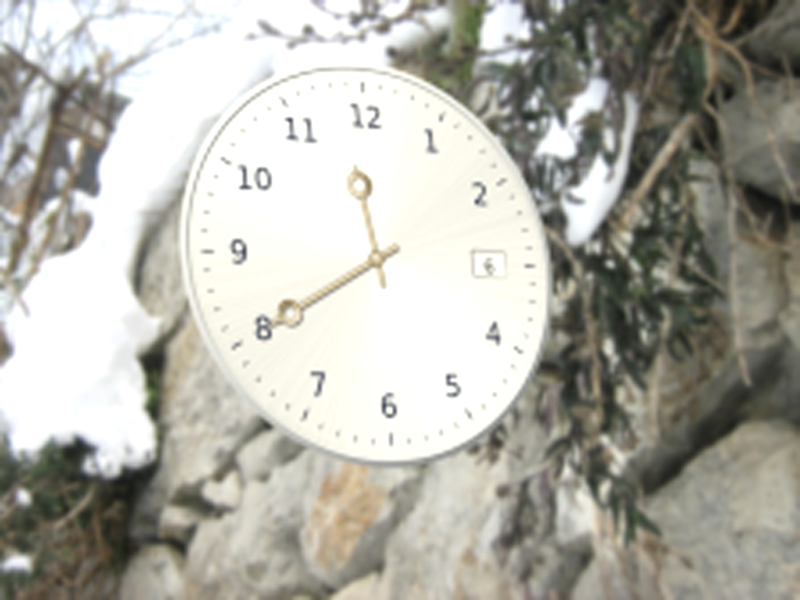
11:40
